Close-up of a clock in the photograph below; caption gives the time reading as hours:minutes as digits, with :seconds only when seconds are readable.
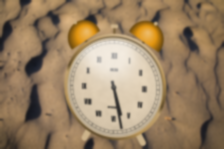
5:28
